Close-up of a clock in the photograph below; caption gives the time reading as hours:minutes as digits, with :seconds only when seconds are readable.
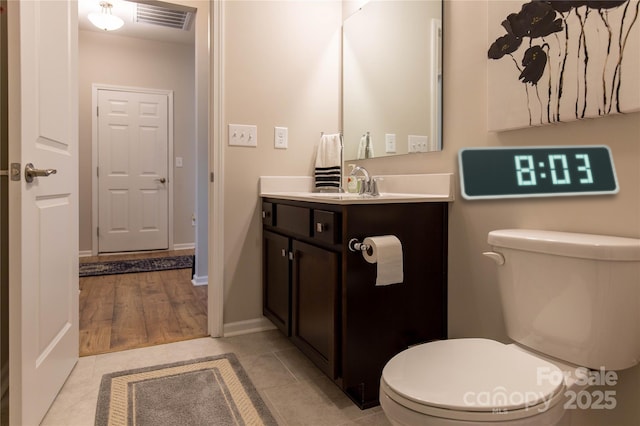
8:03
